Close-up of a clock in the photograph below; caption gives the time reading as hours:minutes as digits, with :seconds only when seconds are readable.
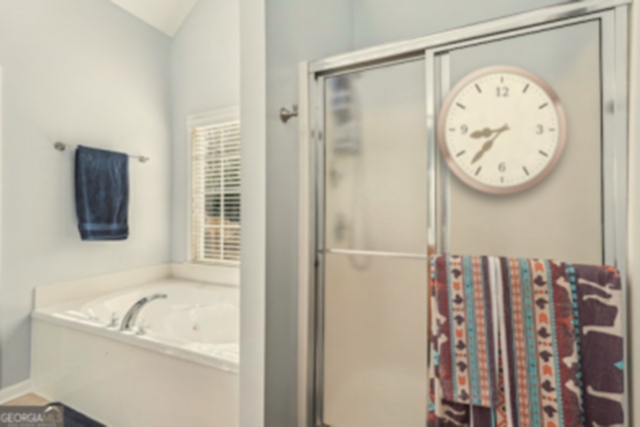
8:37
